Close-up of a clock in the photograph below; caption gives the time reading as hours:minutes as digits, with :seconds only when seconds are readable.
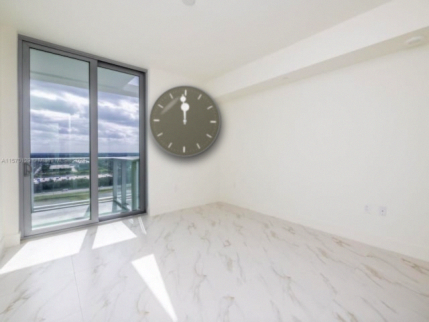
11:59
